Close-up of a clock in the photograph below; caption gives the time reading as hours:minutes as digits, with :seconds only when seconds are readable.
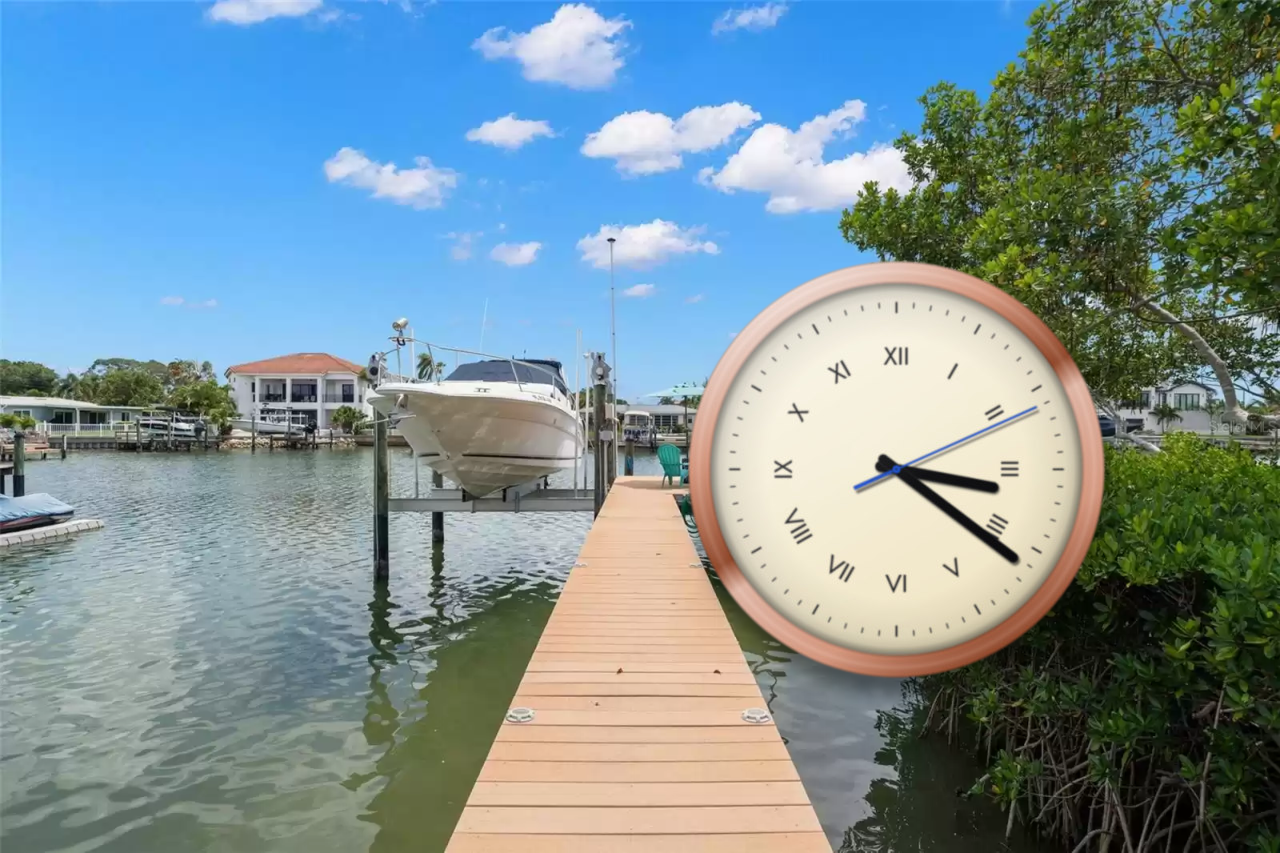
3:21:11
